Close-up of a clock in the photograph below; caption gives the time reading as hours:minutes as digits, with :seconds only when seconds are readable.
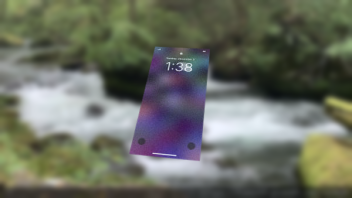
1:38
